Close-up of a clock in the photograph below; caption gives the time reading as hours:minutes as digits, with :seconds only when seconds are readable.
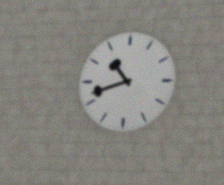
10:42
